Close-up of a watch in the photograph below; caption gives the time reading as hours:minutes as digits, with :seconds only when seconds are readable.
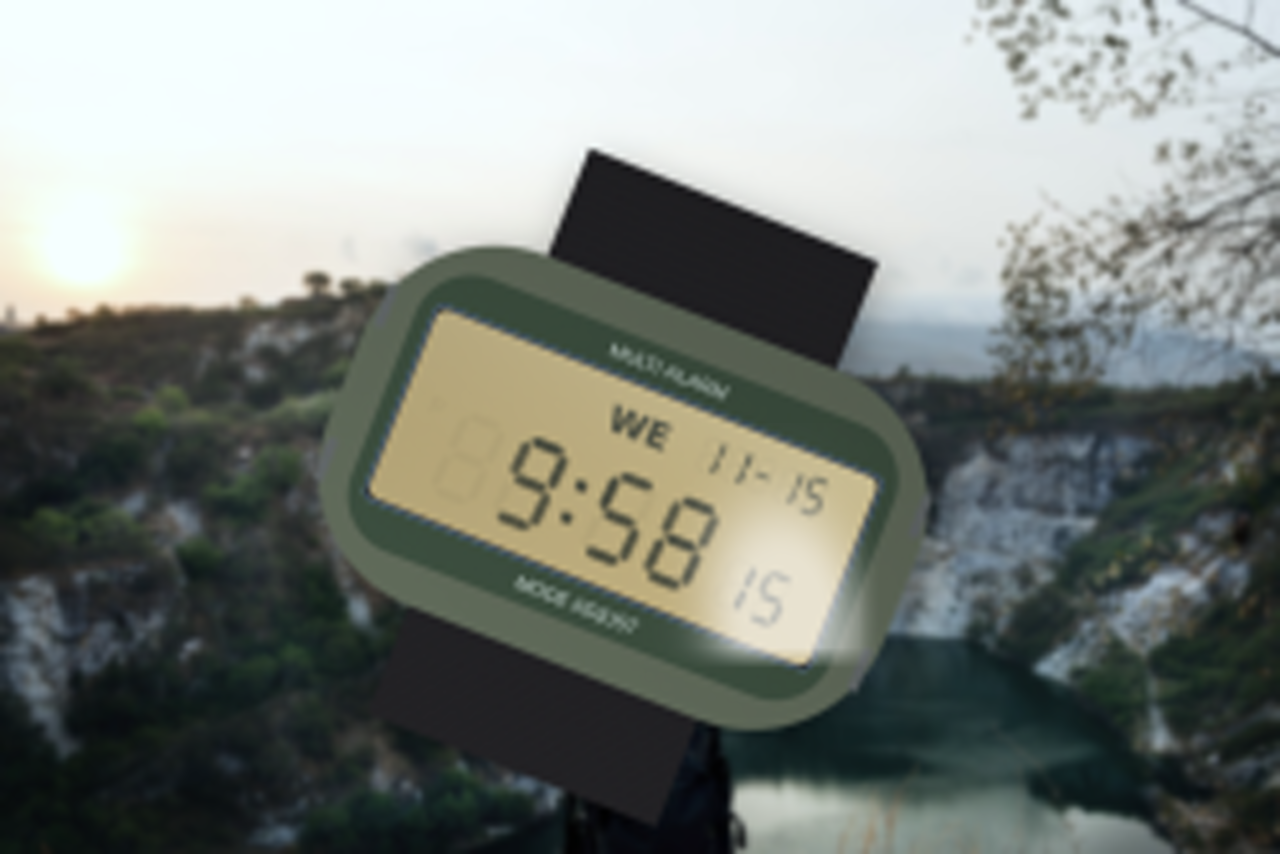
9:58:15
